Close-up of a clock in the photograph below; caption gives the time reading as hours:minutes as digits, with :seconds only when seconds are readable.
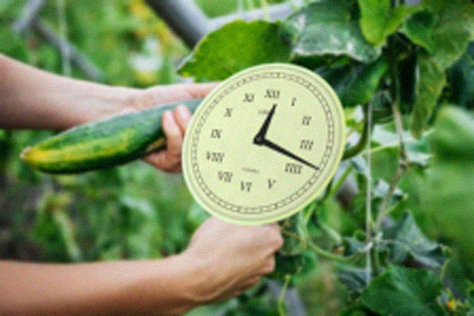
12:18
